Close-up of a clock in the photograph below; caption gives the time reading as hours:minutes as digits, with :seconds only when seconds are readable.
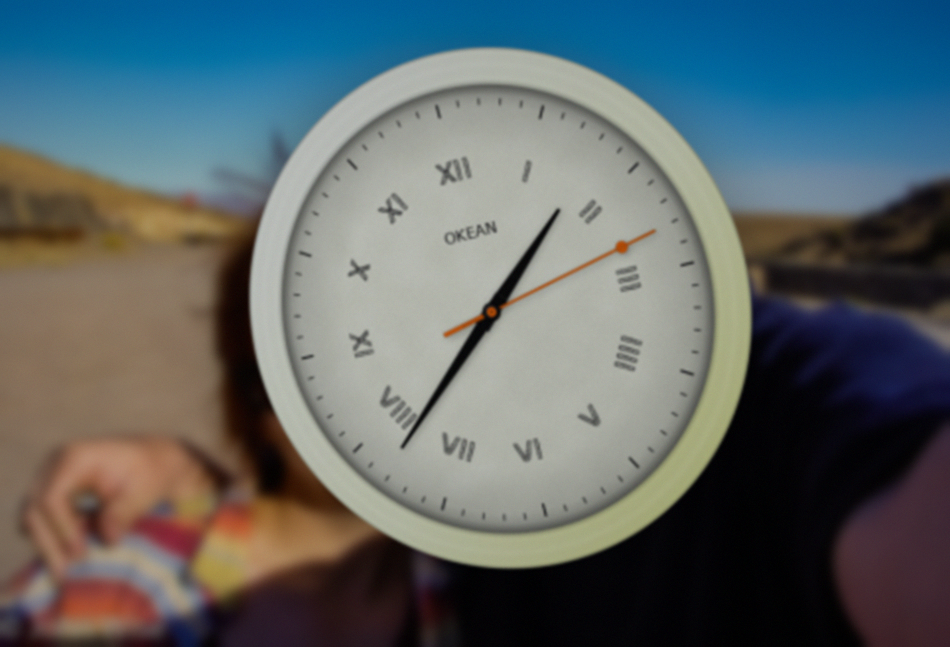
1:38:13
